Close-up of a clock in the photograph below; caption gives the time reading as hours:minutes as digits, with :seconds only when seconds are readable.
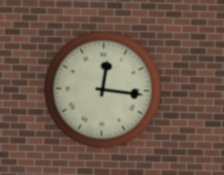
12:16
